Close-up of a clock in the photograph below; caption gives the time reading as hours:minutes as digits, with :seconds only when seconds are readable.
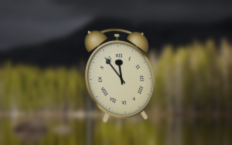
11:54
